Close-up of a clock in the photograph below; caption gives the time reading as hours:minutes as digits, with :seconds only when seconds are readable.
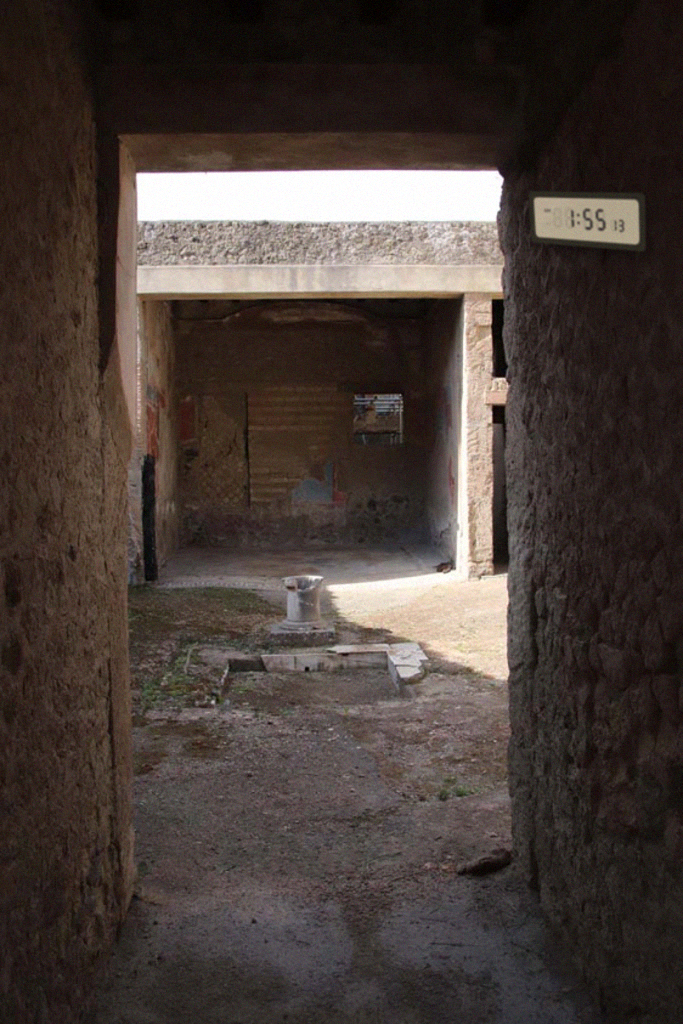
1:55:13
